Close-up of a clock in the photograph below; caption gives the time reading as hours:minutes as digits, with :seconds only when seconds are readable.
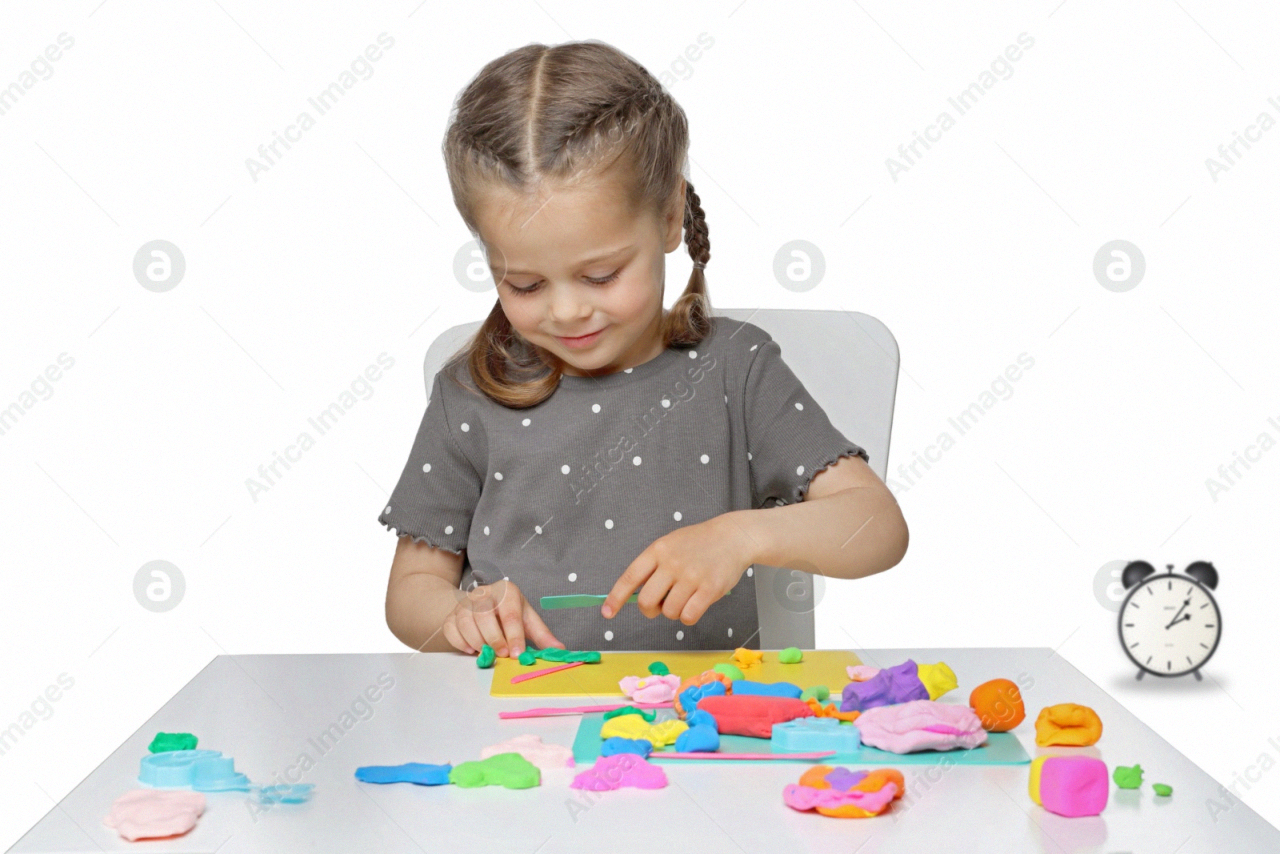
2:06
